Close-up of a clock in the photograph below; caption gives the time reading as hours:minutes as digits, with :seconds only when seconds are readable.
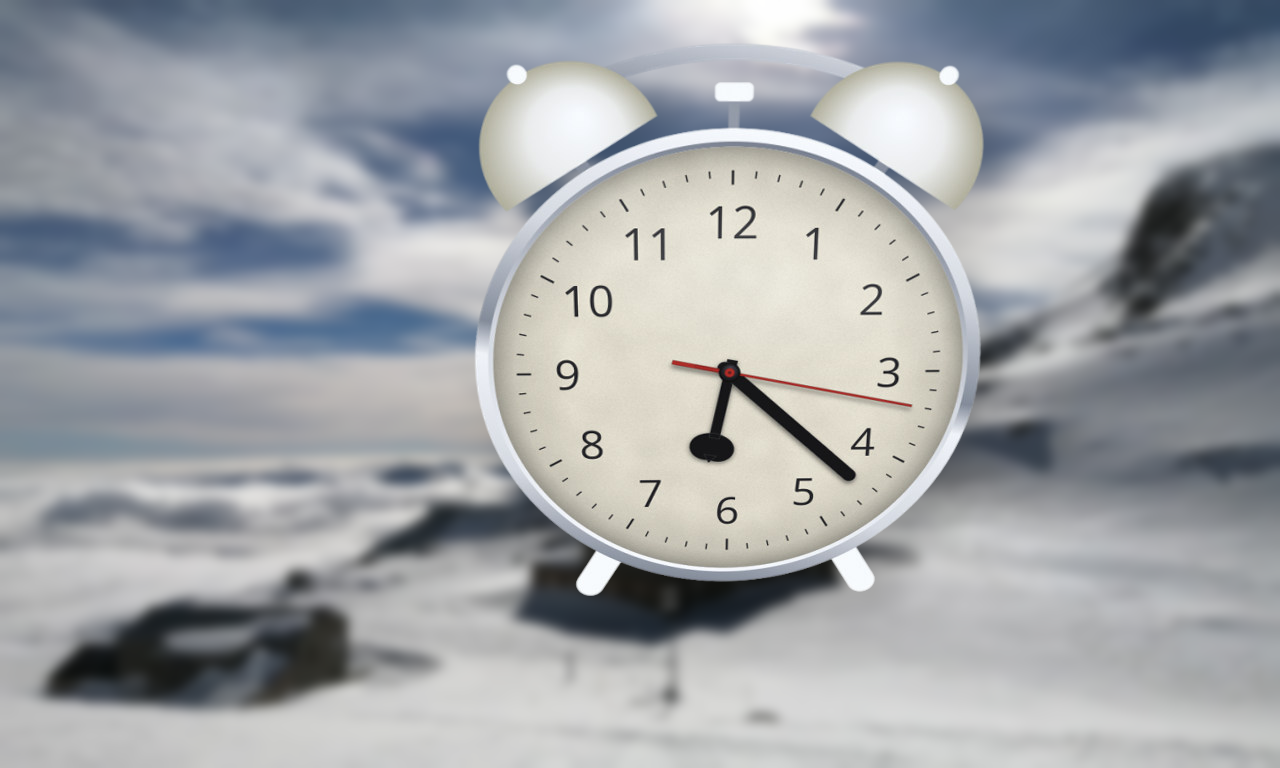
6:22:17
